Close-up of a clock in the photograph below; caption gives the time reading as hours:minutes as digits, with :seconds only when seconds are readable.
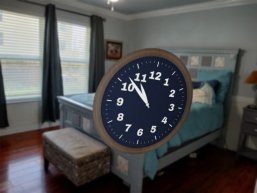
10:52
